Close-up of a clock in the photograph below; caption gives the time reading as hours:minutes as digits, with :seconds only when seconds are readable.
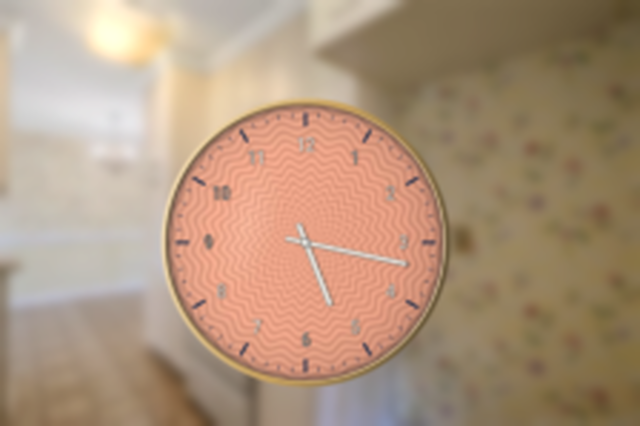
5:17
